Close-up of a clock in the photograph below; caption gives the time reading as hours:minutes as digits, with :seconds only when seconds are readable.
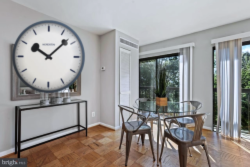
10:08
